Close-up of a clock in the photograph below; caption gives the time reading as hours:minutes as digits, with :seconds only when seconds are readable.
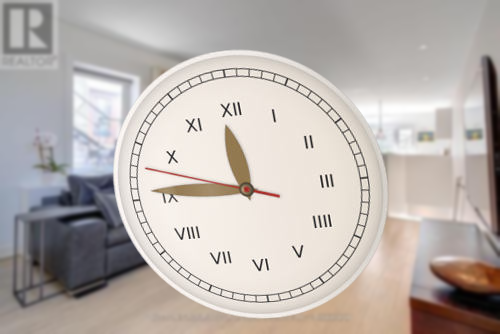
11:45:48
